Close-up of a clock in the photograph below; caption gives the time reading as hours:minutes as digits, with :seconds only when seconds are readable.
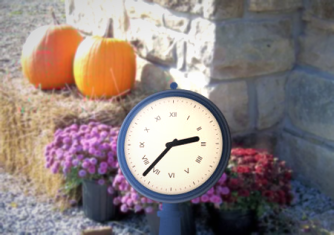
2:37
